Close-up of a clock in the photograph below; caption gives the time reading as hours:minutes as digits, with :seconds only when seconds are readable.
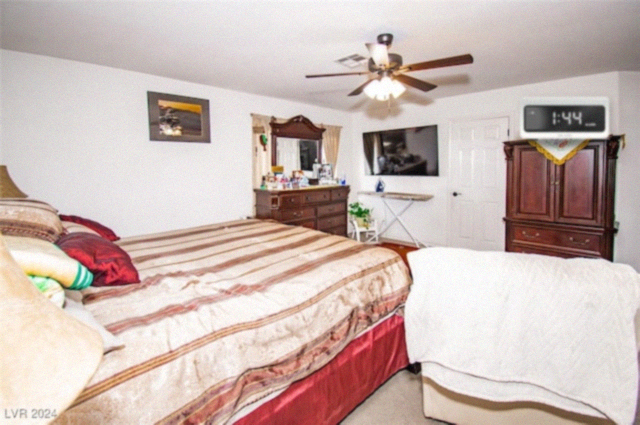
1:44
